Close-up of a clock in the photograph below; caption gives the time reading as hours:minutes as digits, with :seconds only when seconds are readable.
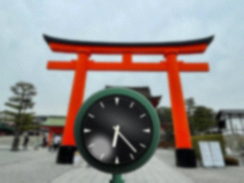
6:23
